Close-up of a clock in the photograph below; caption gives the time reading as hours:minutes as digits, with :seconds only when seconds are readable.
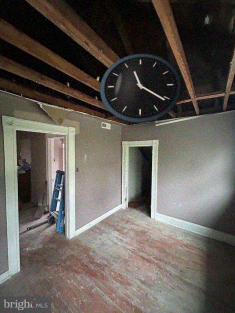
11:21
